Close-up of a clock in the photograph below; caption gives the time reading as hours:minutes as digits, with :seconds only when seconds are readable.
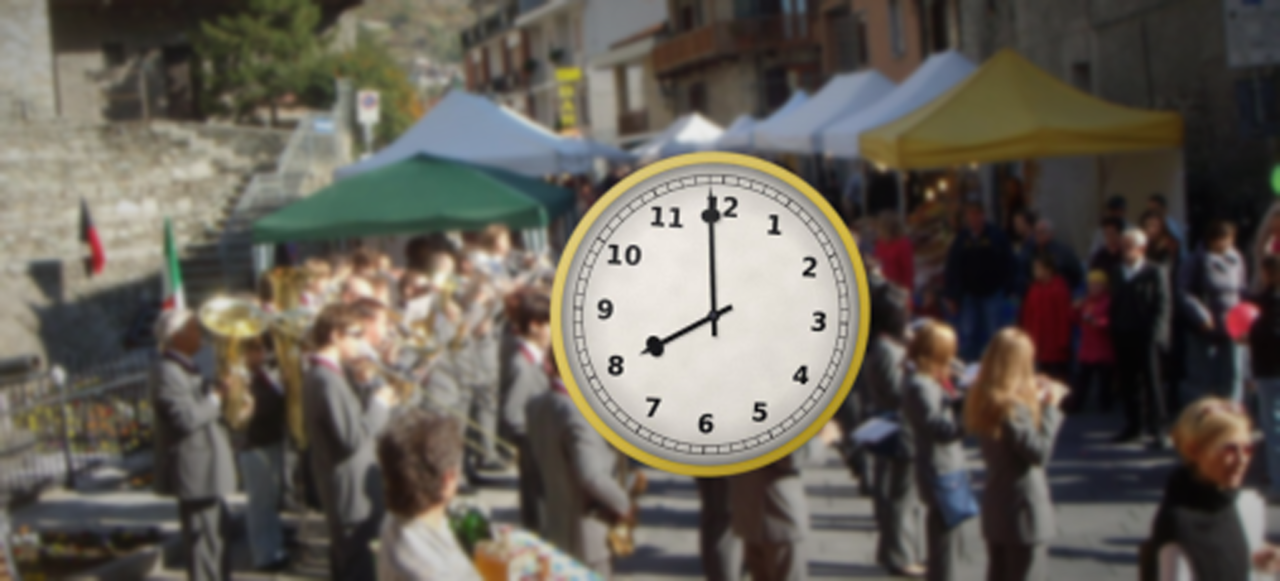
7:59
